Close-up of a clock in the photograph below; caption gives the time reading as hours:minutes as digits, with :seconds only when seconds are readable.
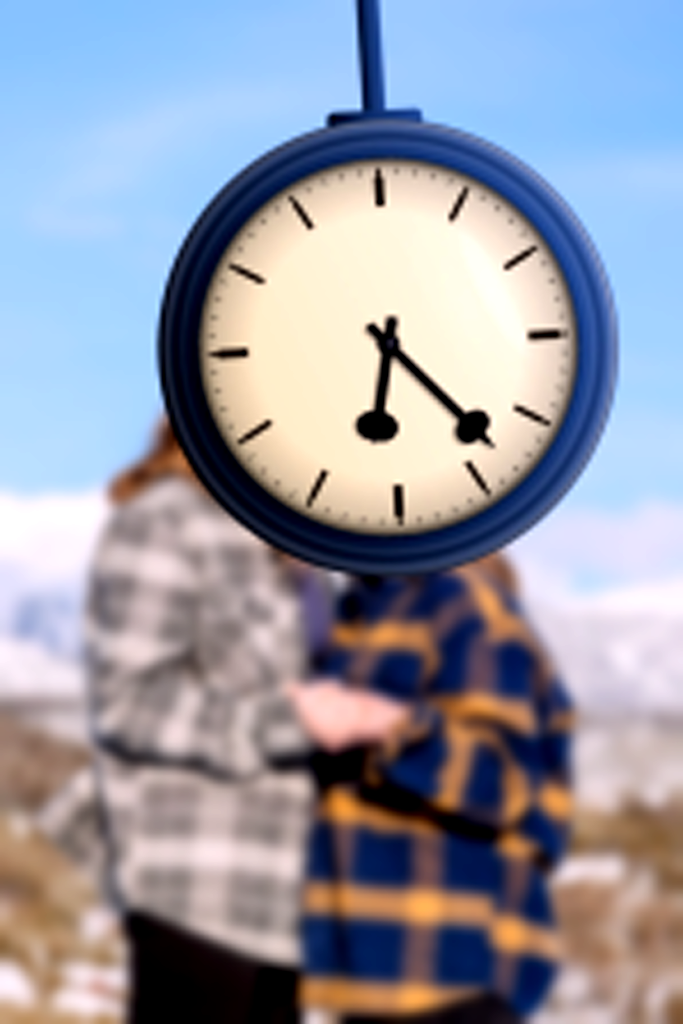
6:23
